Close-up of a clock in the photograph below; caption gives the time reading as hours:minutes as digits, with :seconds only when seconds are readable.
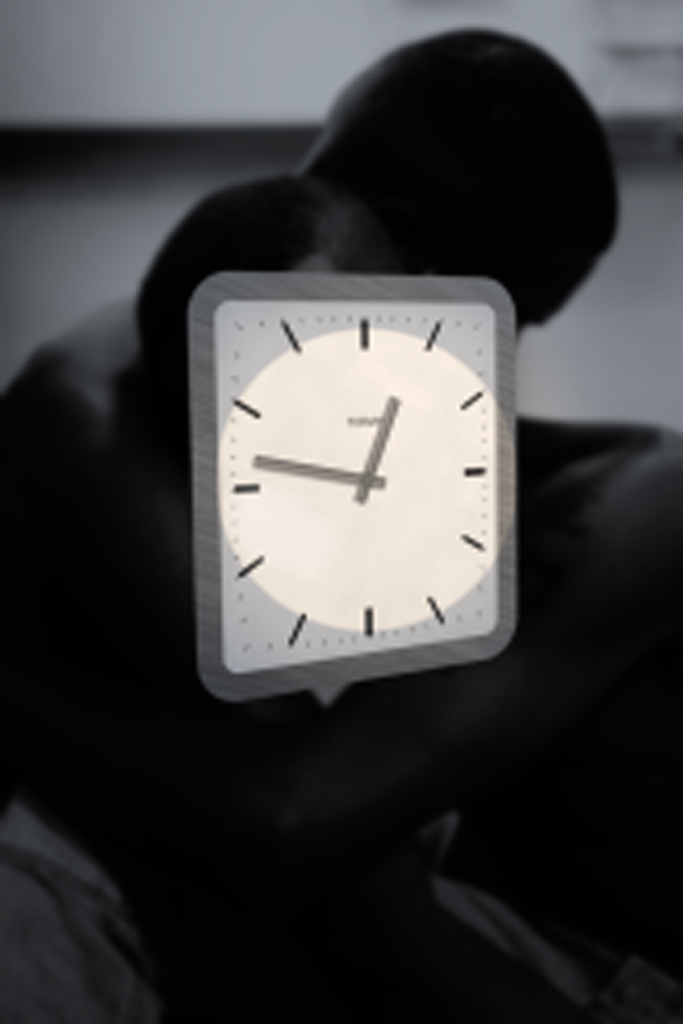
12:47
